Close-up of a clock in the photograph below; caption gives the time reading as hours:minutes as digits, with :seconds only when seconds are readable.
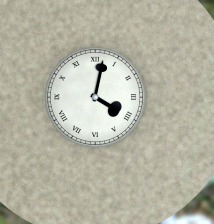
4:02
